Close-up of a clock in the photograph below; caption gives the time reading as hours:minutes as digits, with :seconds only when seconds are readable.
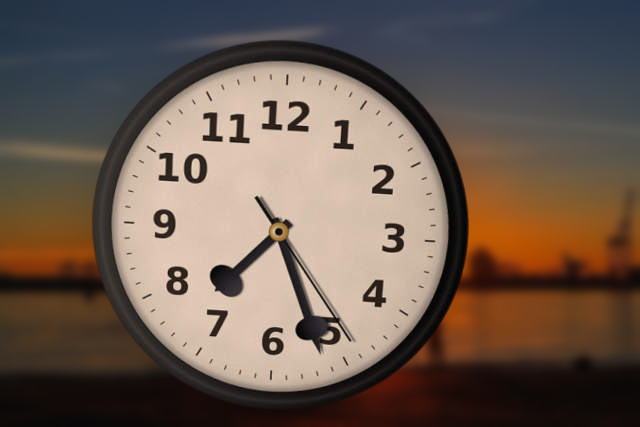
7:26:24
